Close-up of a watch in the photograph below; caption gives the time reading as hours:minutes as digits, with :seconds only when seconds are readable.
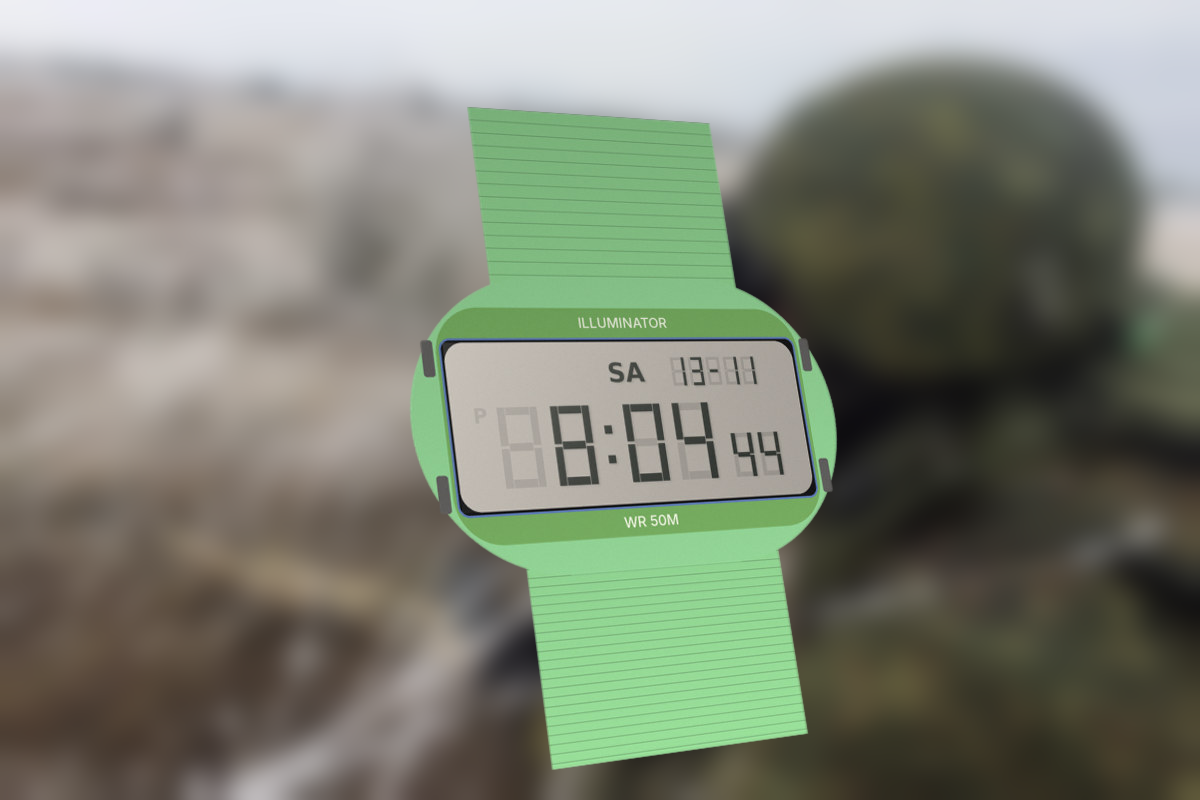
8:04:44
